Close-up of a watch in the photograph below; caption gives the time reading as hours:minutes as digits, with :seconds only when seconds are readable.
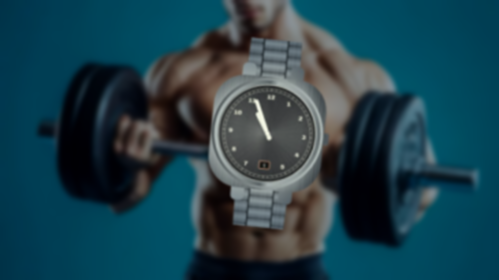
10:56
